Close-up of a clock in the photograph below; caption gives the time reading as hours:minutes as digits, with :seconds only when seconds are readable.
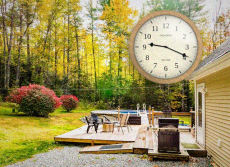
9:19
